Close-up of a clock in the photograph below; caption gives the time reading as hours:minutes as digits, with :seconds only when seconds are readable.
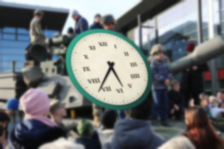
5:37
